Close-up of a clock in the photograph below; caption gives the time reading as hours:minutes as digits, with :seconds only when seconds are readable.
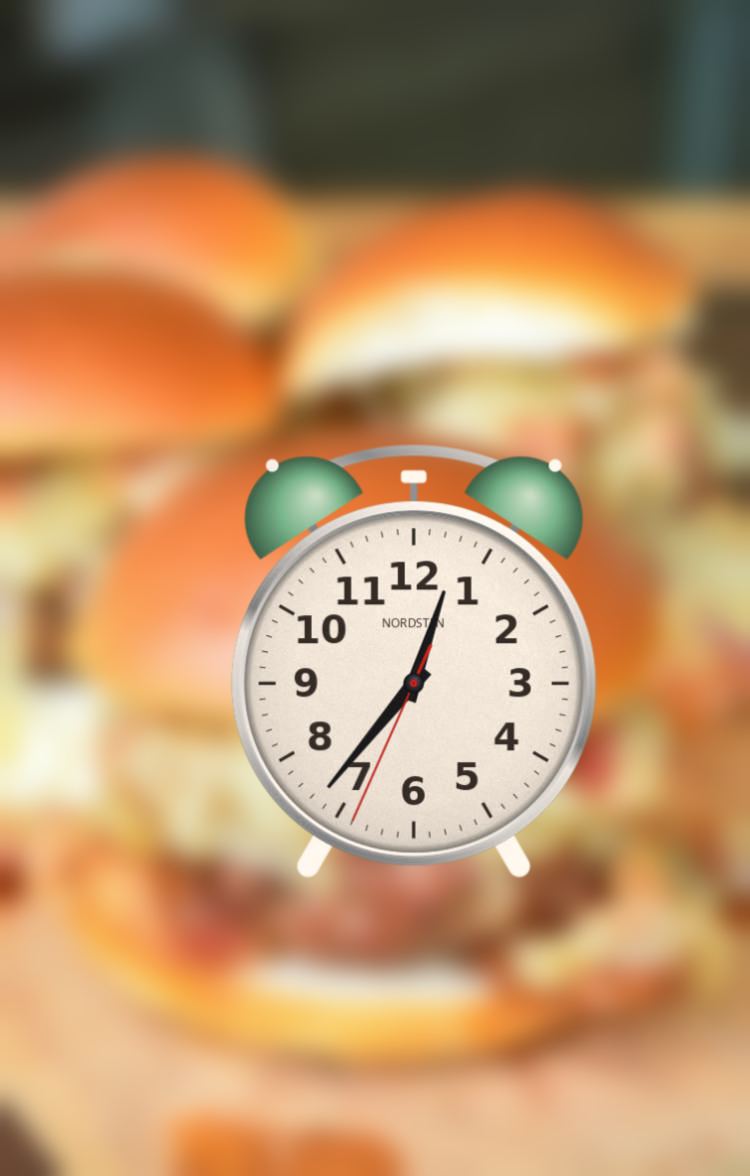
12:36:34
